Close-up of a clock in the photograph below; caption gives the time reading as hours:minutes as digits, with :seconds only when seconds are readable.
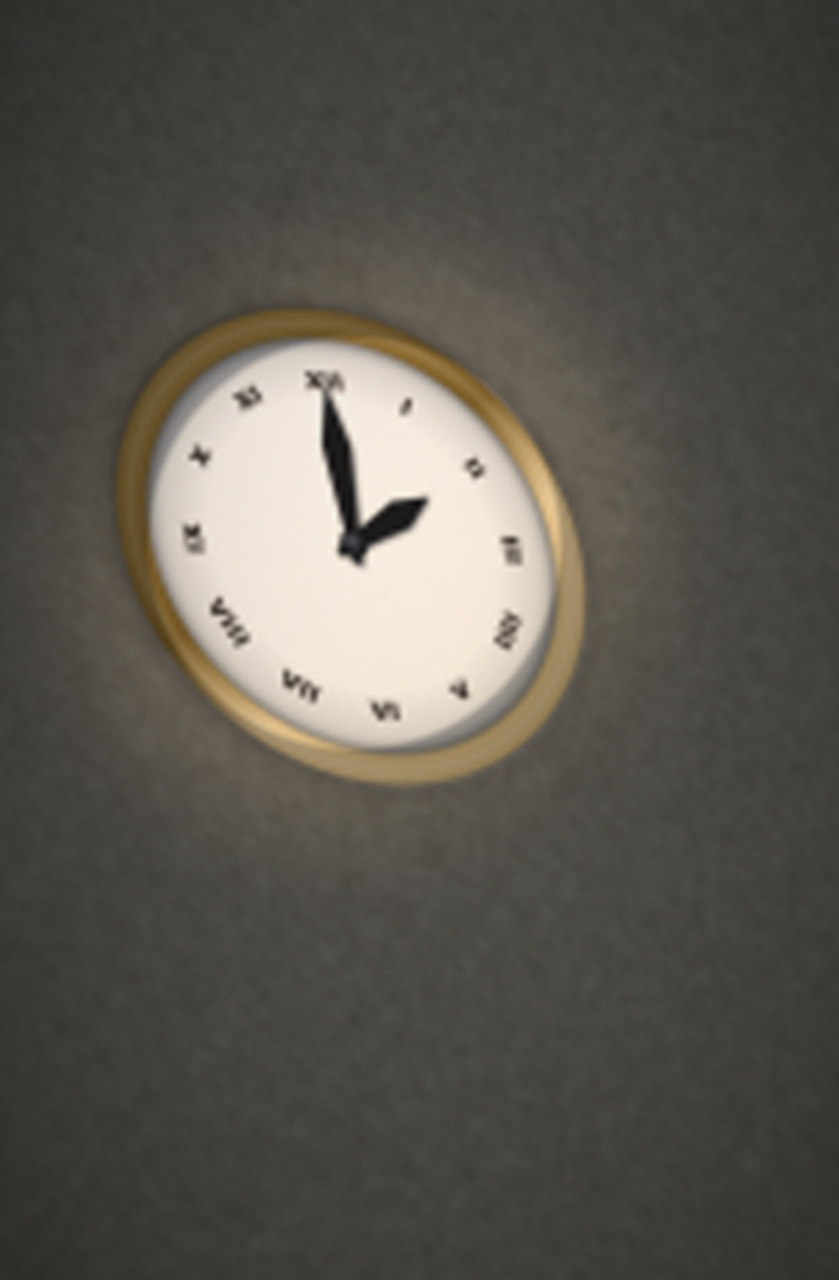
2:00
